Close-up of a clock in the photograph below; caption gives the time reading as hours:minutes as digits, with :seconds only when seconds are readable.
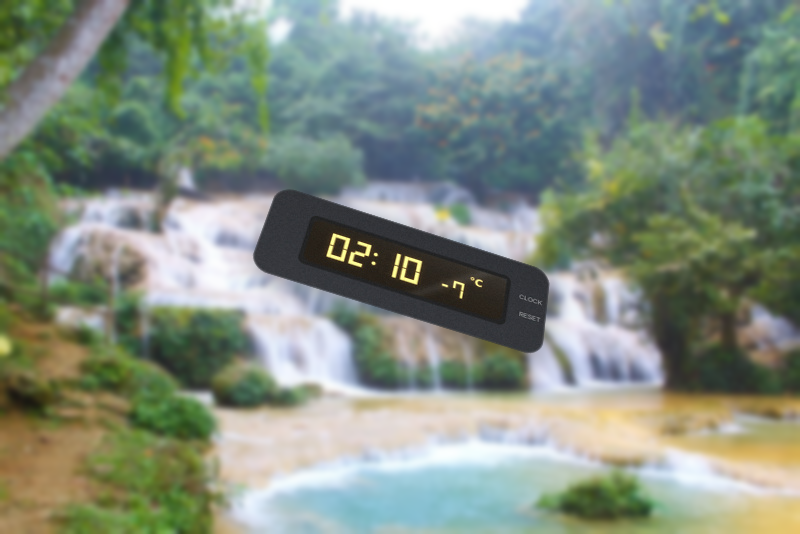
2:10
